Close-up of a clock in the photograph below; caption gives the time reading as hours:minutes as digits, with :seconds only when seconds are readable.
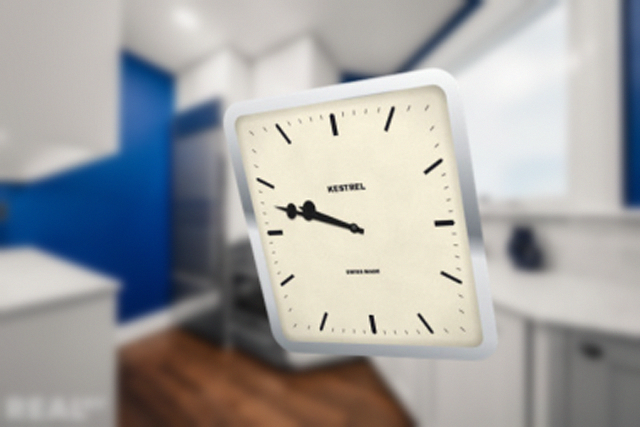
9:48
